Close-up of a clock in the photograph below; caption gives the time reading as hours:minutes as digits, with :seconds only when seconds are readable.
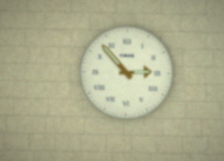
2:53
